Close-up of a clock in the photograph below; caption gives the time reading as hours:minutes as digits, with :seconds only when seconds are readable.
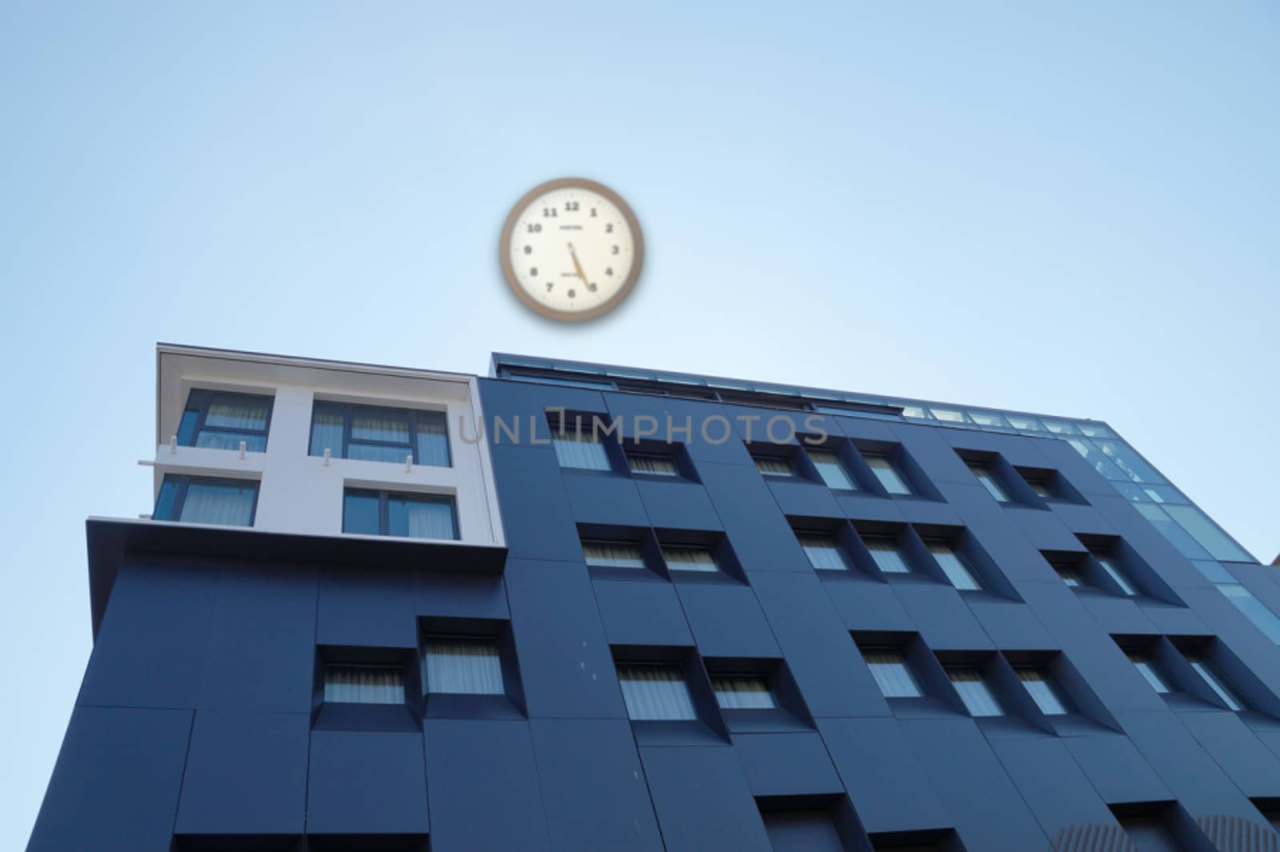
5:26
